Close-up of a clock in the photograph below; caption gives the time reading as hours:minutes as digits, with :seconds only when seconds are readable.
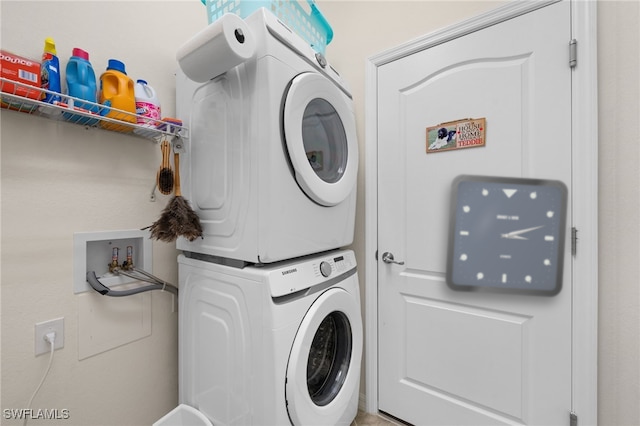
3:12
